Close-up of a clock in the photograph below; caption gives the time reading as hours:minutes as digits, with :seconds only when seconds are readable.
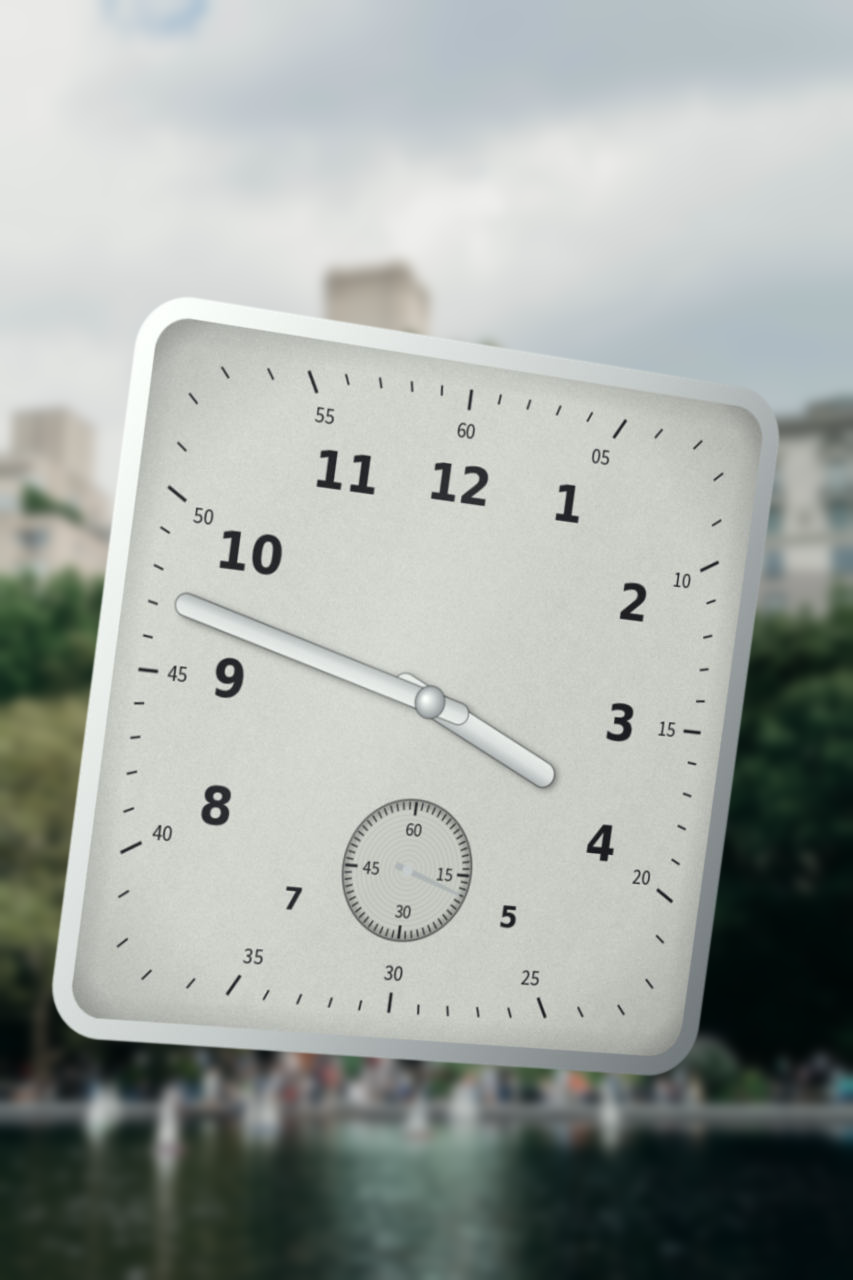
3:47:18
